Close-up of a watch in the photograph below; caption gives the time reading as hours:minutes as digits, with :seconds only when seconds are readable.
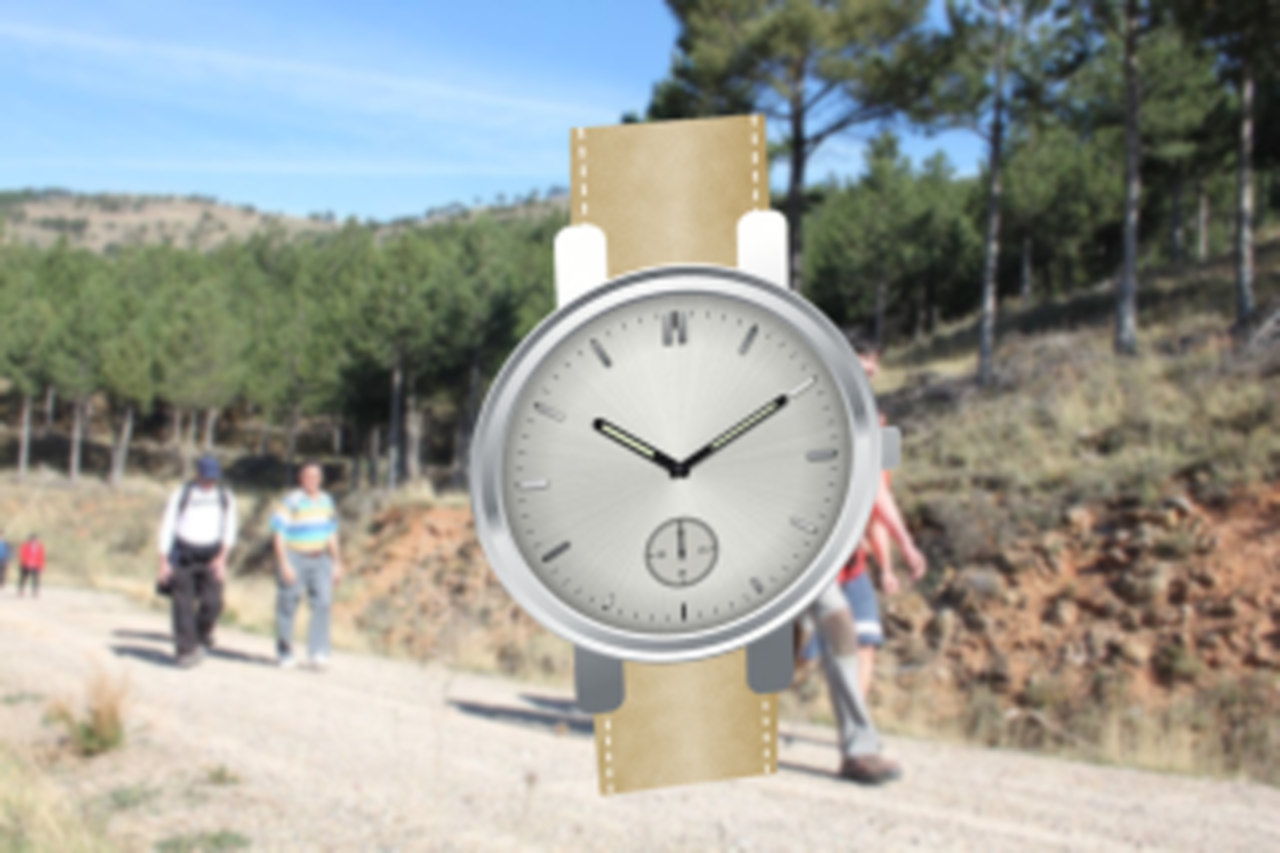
10:10
